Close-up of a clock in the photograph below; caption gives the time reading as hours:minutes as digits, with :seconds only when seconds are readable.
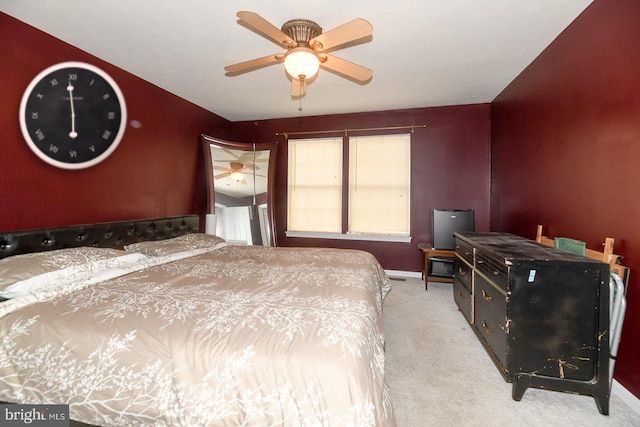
5:59
